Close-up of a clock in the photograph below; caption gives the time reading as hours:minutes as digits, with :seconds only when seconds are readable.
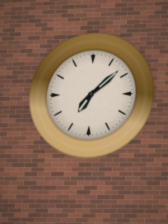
7:08
